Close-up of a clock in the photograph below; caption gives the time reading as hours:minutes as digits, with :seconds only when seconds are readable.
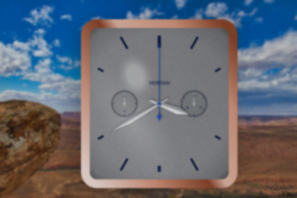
3:40
